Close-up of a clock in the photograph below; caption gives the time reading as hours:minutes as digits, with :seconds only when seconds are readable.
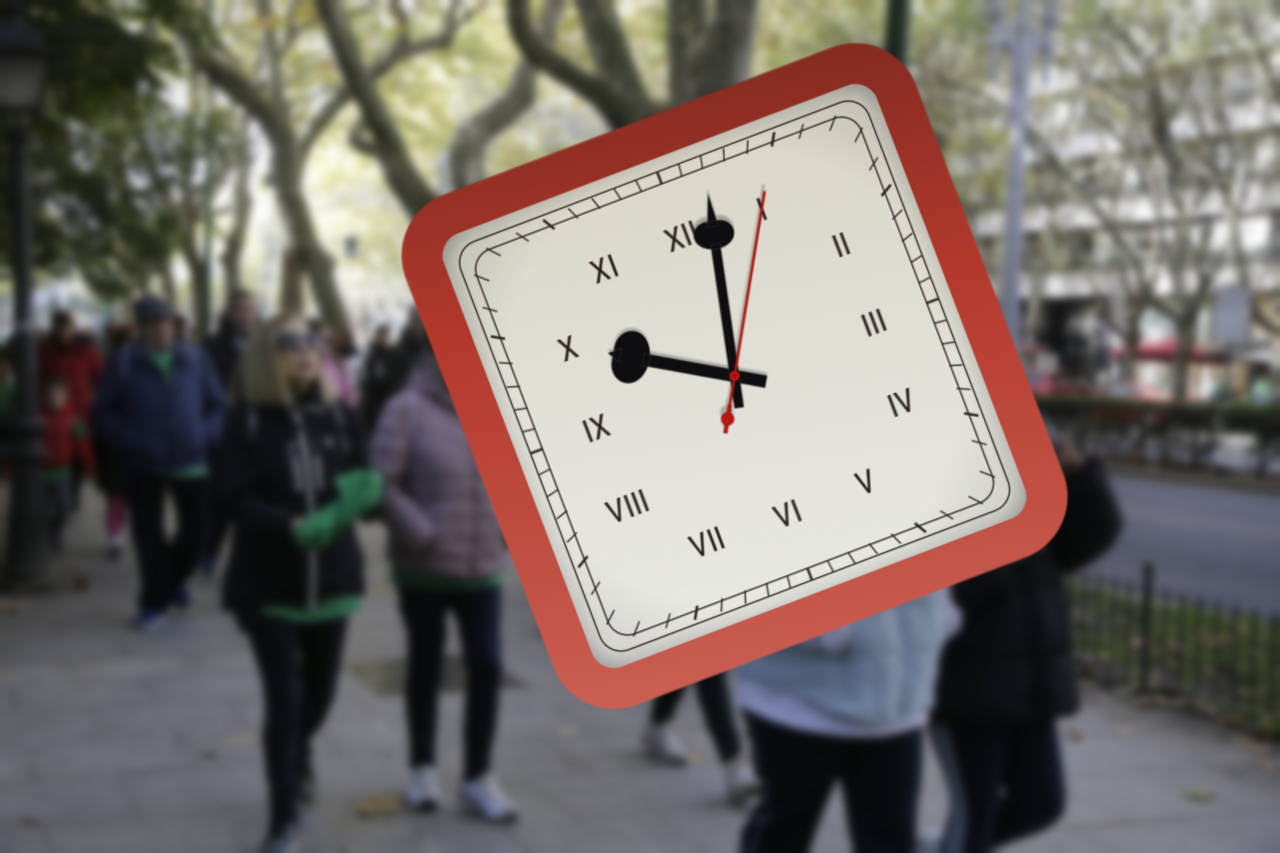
10:02:05
